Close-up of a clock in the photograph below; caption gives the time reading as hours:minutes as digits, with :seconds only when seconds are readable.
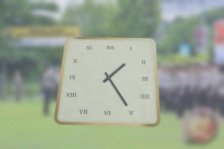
1:25
